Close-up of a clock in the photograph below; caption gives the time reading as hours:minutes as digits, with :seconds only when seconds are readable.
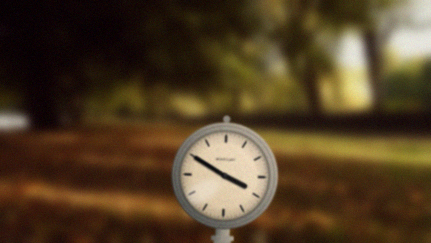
3:50
